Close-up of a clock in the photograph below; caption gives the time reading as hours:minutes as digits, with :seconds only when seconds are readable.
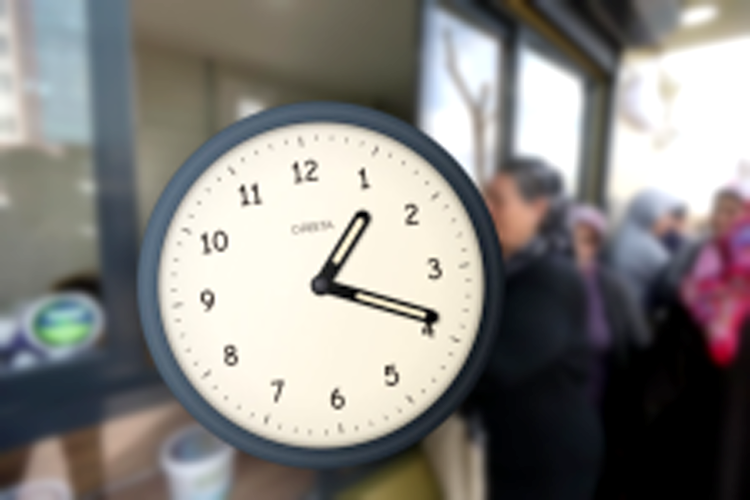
1:19
